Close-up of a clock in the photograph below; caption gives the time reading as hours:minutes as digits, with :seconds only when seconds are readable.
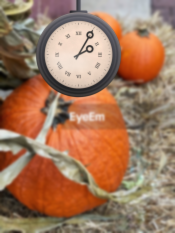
2:05
